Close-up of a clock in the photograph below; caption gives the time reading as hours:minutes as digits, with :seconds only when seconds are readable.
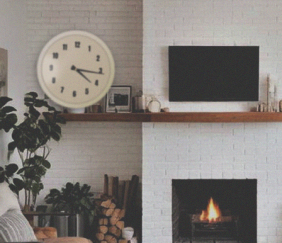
4:16
